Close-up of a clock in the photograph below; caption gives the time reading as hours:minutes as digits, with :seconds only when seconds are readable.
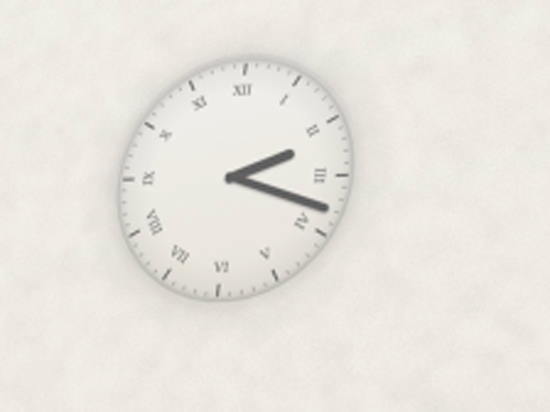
2:18
